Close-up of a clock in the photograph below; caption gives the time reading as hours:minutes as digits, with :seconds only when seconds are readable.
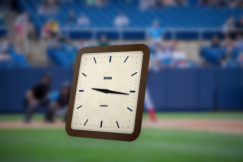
9:16
